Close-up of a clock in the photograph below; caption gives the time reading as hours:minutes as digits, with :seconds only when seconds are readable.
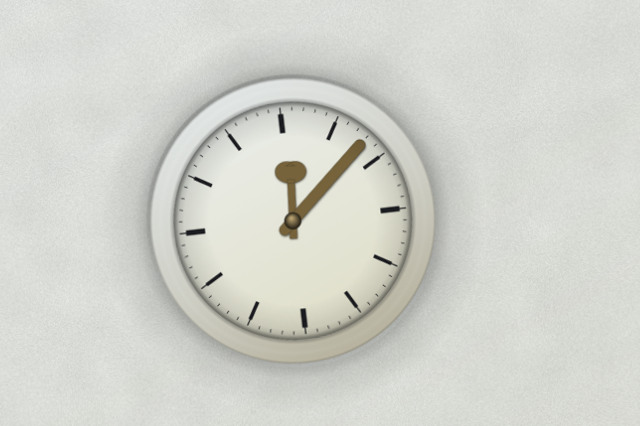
12:08
